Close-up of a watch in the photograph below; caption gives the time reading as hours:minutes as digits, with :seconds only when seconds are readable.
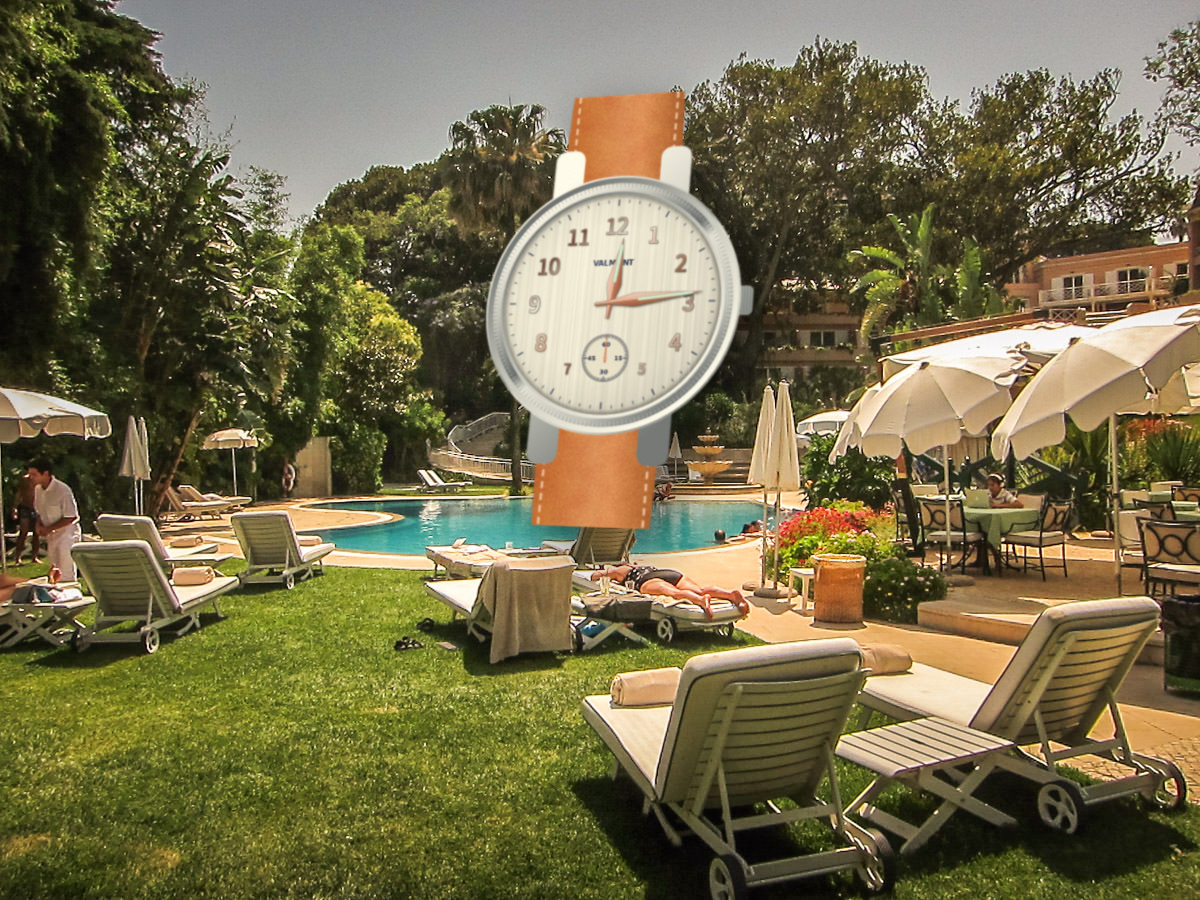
12:14
